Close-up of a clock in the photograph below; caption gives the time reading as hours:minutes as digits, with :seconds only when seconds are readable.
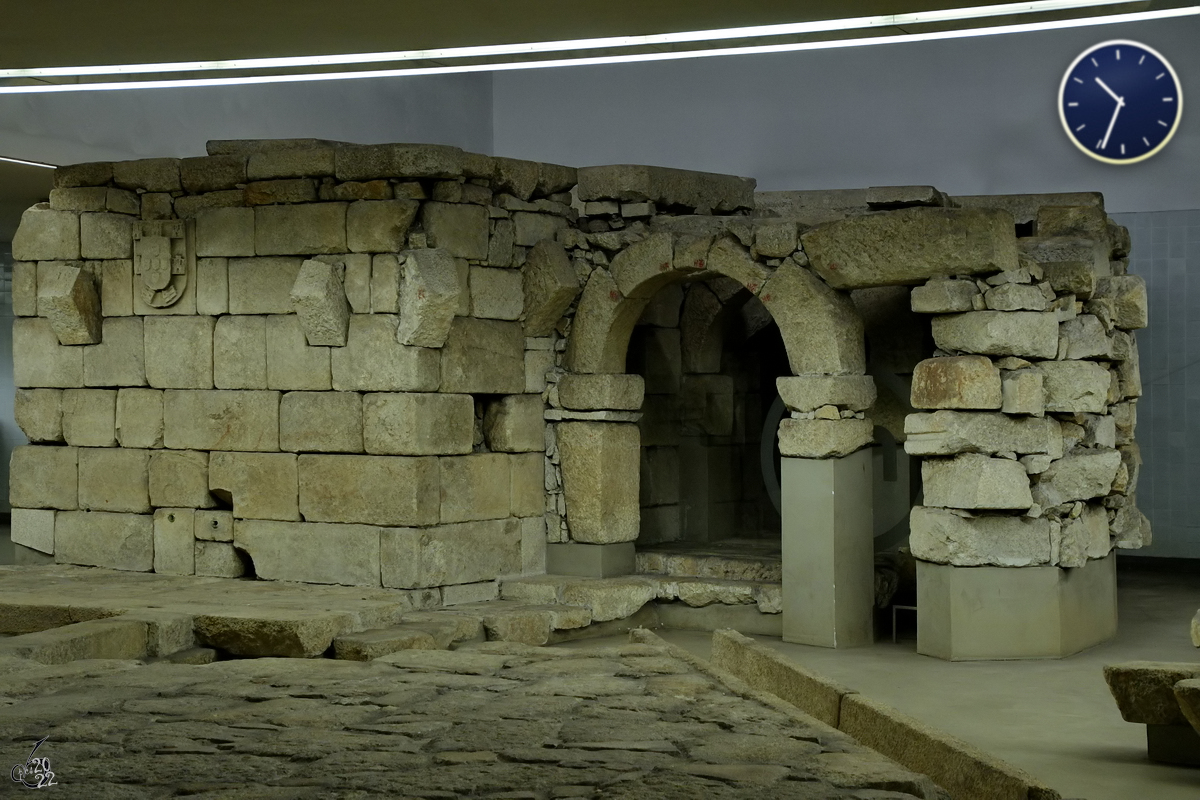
10:34
